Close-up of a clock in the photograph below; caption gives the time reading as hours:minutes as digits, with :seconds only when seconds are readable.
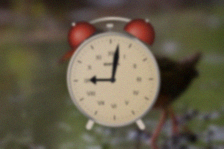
9:02
